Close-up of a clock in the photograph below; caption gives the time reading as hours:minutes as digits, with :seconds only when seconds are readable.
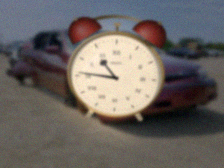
10:46
